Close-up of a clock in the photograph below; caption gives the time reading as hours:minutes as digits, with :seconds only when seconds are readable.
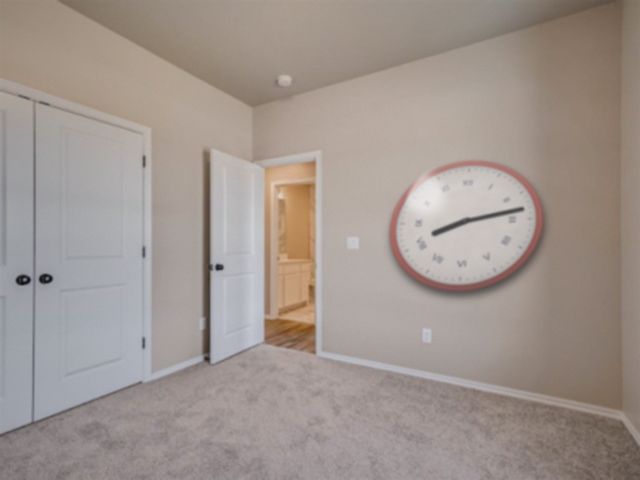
8:13
